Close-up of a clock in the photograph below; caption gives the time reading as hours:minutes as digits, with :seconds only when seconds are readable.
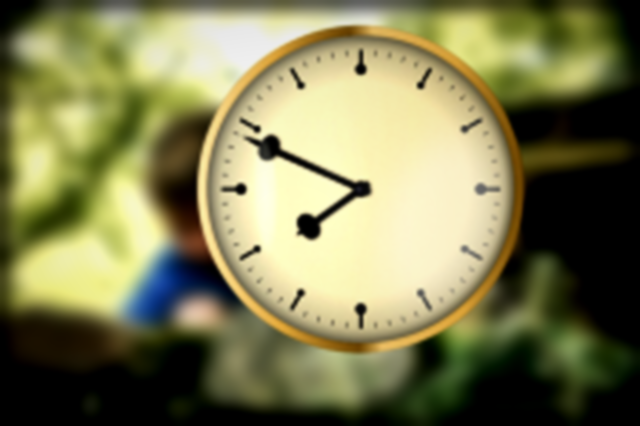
7:49
